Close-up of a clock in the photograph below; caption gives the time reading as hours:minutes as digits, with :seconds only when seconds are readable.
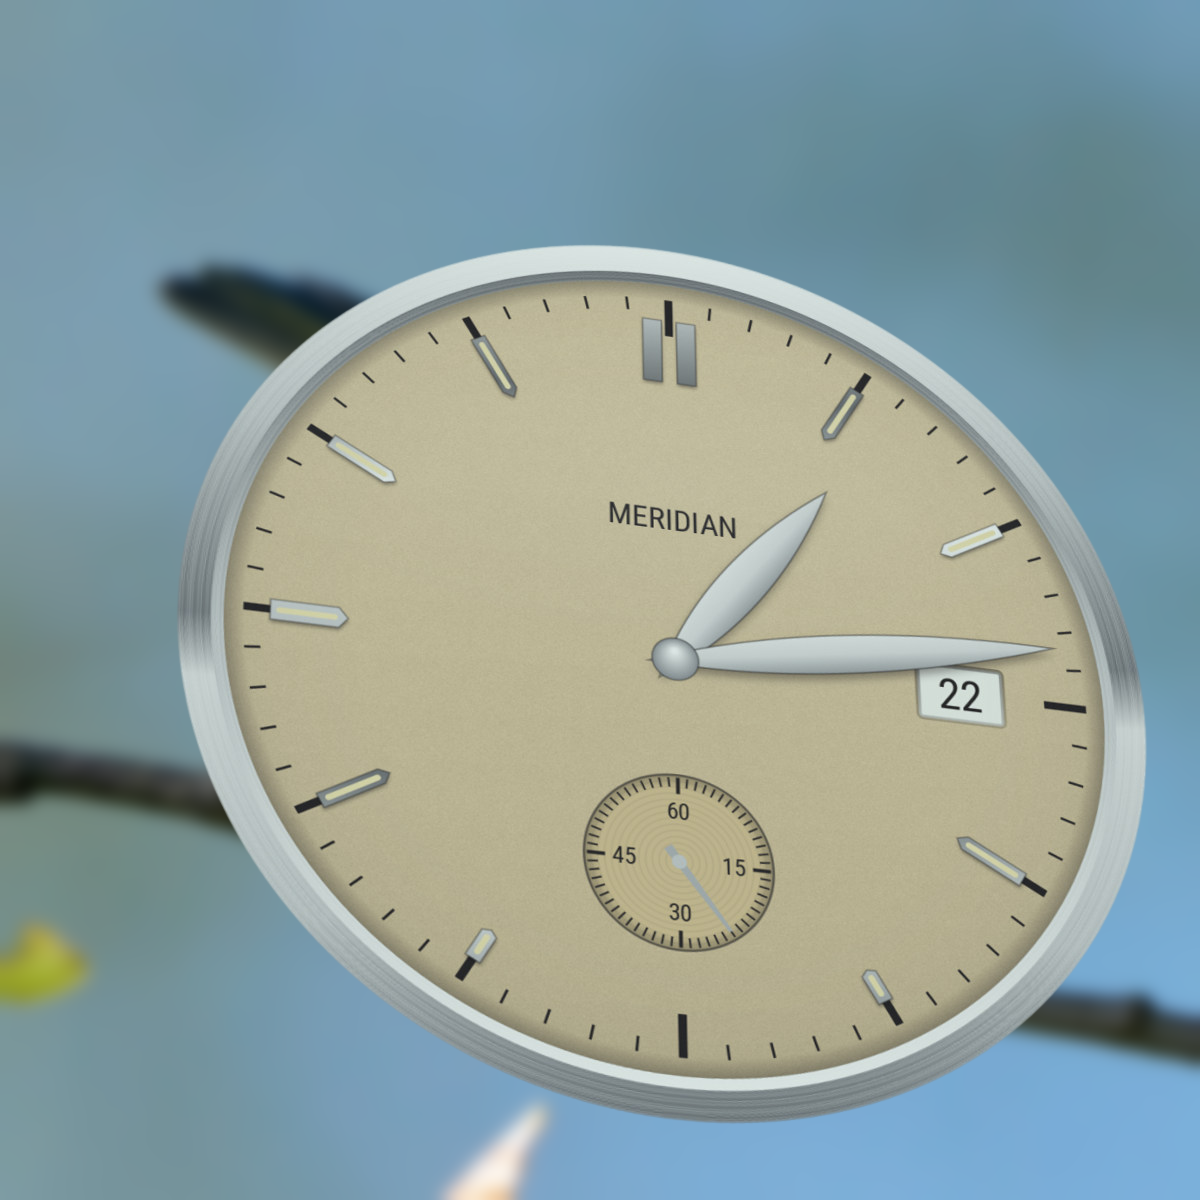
1:13:24
